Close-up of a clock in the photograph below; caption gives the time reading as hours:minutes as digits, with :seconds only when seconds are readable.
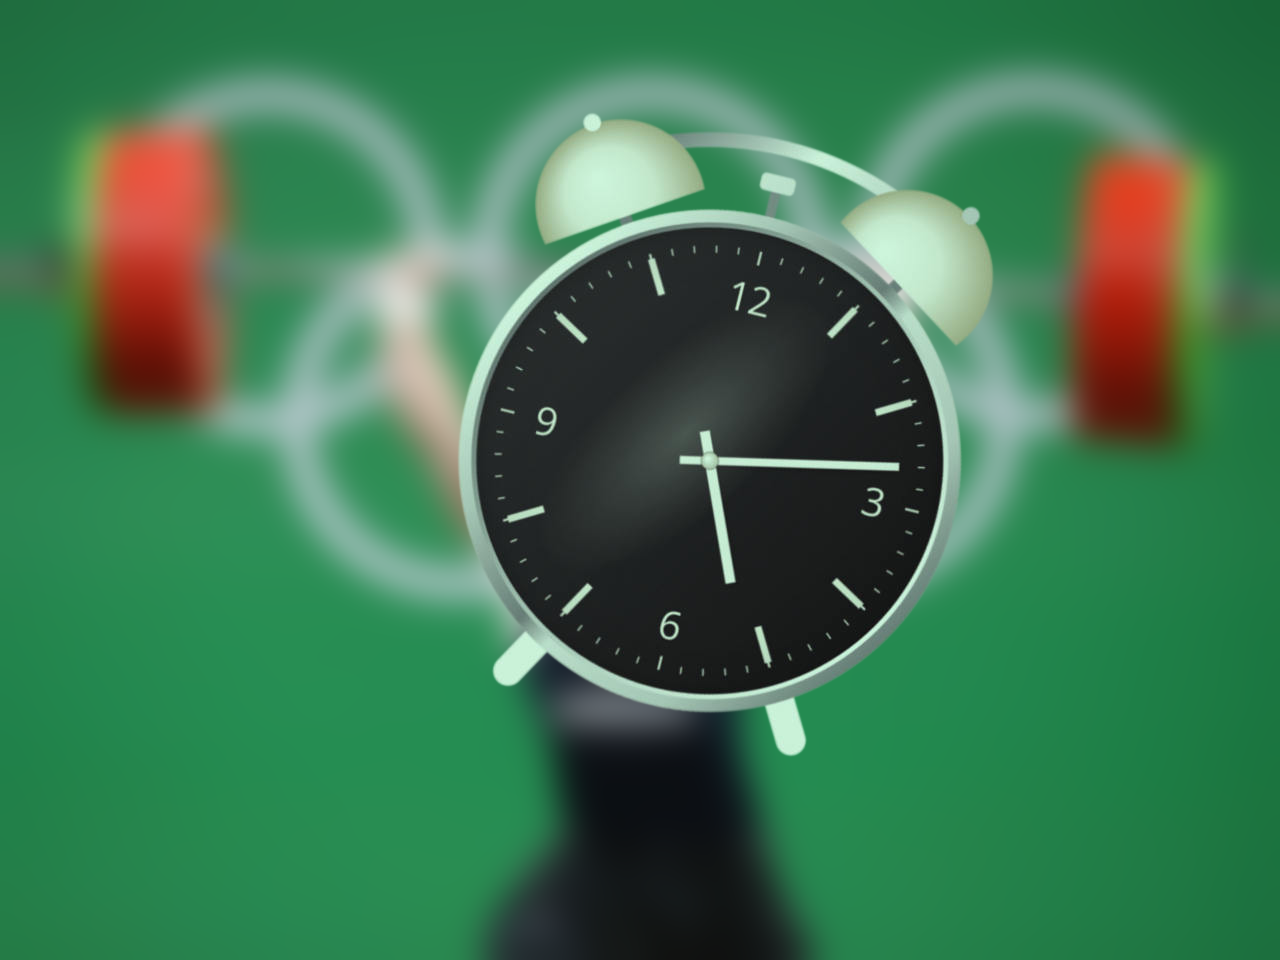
5:13
